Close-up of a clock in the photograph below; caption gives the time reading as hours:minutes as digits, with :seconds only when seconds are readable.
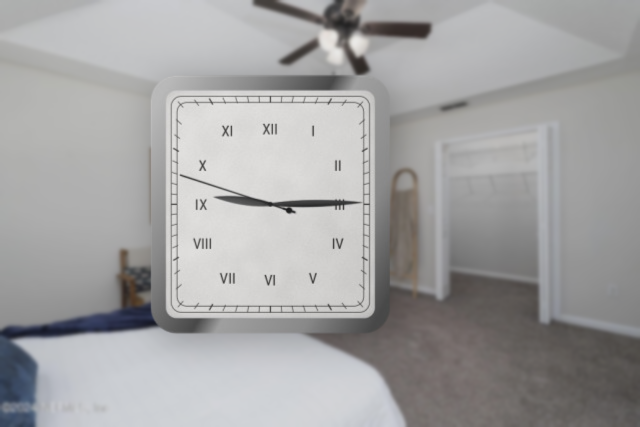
9:14:48
